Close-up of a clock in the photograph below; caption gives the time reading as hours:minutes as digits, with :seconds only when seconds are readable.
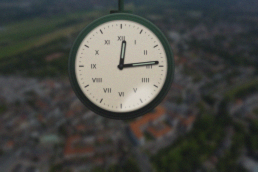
12:14
